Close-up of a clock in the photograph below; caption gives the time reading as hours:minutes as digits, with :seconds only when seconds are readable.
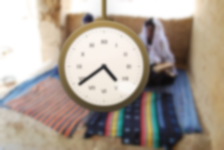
4:39
